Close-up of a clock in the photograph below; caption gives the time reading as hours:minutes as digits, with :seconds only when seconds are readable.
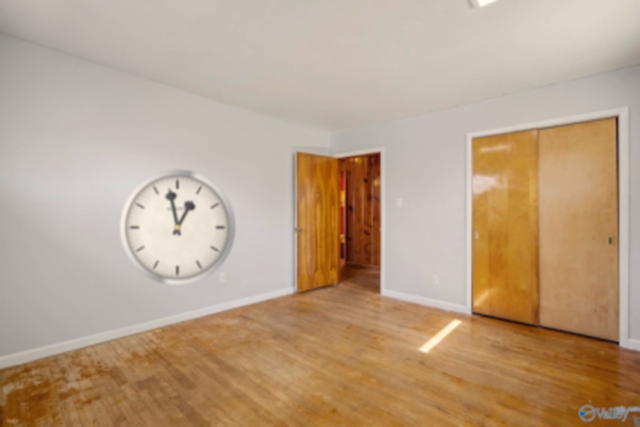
12:58
